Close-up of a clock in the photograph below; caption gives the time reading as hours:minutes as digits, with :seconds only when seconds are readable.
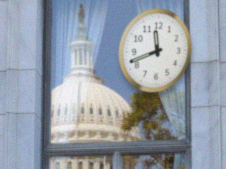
11:42
